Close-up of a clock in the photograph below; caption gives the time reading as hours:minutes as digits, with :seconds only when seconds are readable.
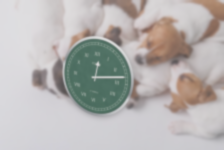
12:13
